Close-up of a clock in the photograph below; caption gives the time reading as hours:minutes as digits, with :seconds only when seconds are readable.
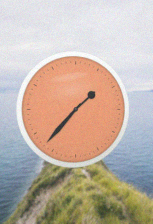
1:37
